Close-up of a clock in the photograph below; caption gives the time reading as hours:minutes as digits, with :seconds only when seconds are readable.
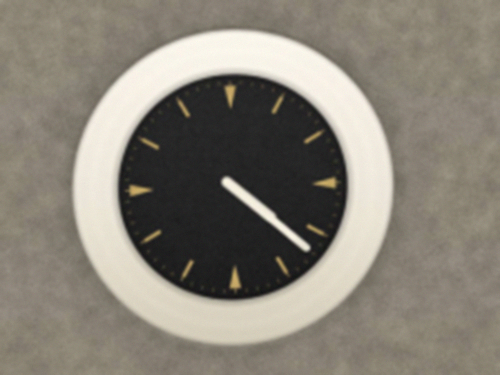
4:22
